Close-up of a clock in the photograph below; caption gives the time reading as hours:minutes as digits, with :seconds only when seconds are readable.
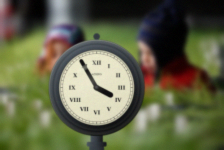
3:55
